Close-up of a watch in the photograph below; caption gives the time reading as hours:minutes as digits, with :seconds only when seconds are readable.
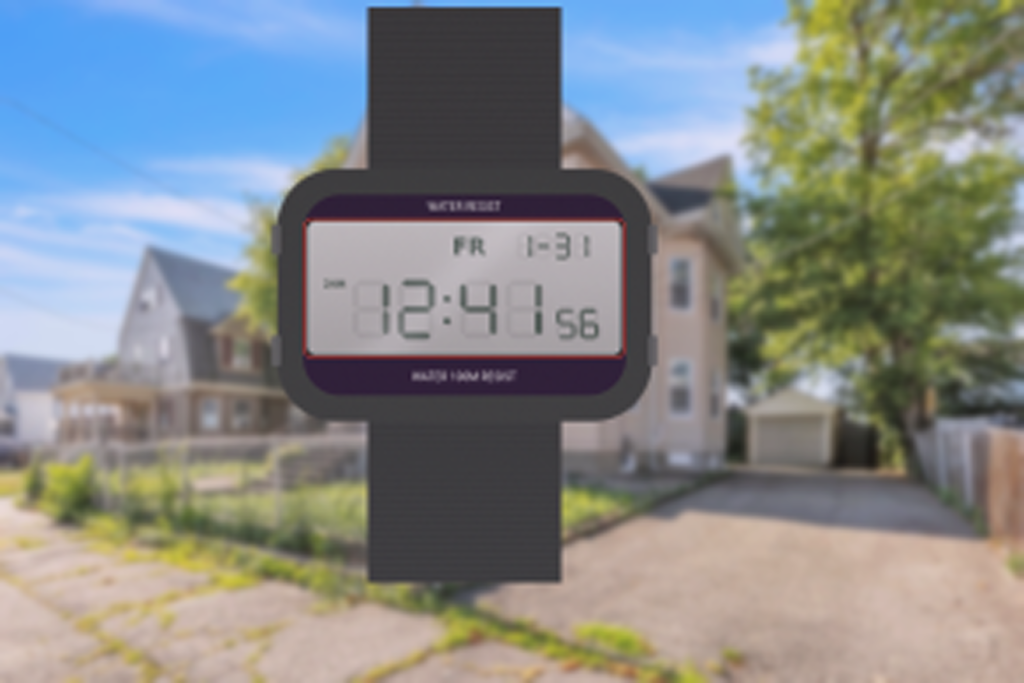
12:41:56
